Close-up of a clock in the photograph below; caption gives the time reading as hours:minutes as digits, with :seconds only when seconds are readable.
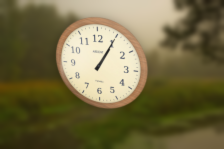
1:05
